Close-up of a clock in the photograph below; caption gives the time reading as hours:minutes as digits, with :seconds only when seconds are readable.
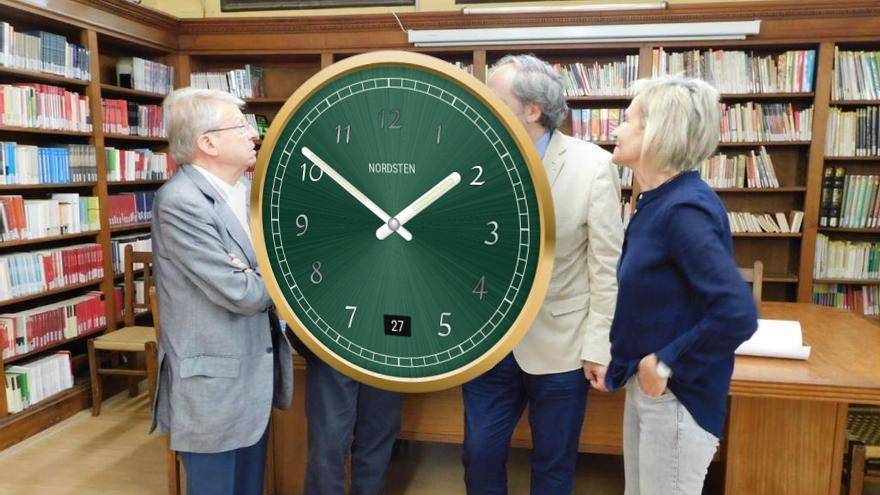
1:51
